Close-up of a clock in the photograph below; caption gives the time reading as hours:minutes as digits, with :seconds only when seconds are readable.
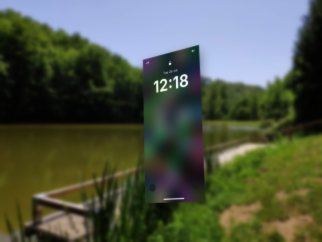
12:18
